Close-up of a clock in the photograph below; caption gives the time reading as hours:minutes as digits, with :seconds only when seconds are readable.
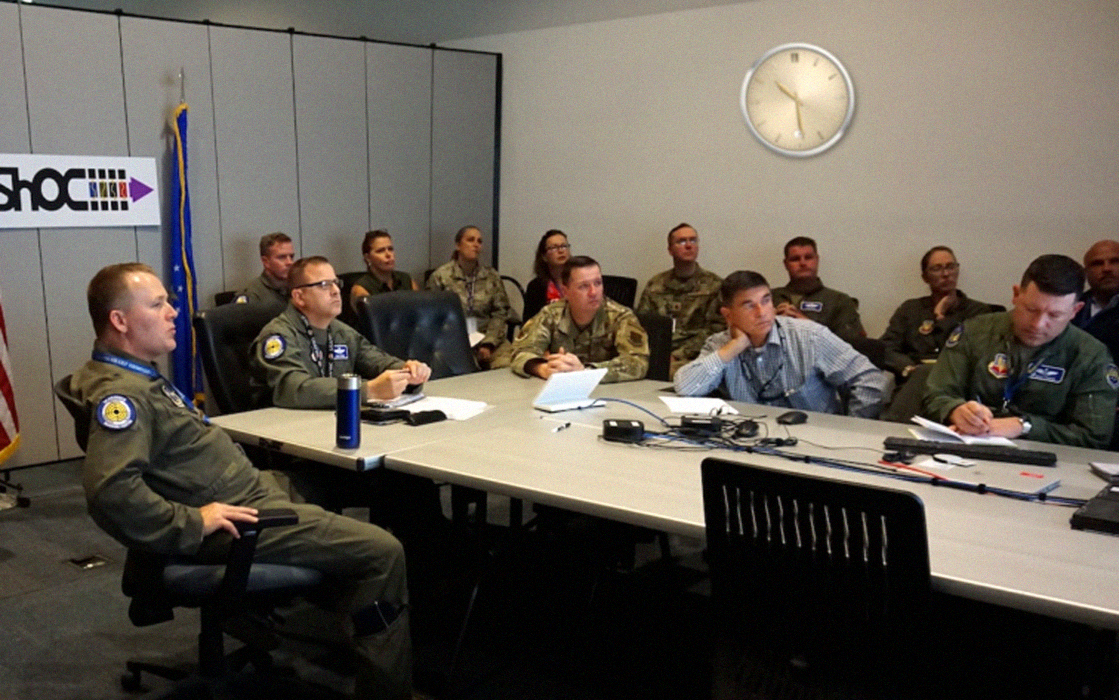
10:29
